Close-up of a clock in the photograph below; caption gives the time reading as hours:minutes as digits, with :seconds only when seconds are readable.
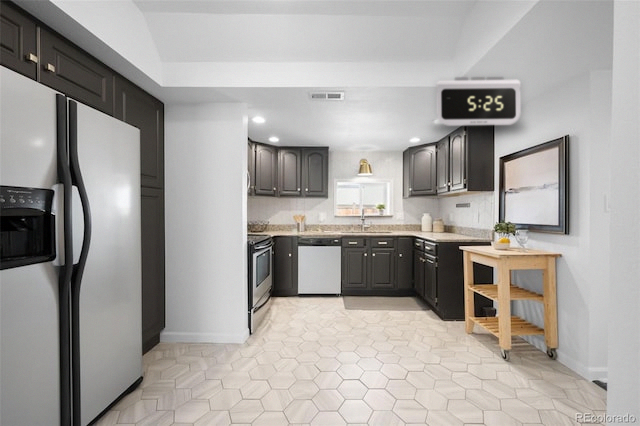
5:25
